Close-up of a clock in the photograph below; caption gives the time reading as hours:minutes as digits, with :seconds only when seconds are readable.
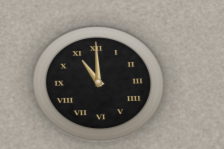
11:00
